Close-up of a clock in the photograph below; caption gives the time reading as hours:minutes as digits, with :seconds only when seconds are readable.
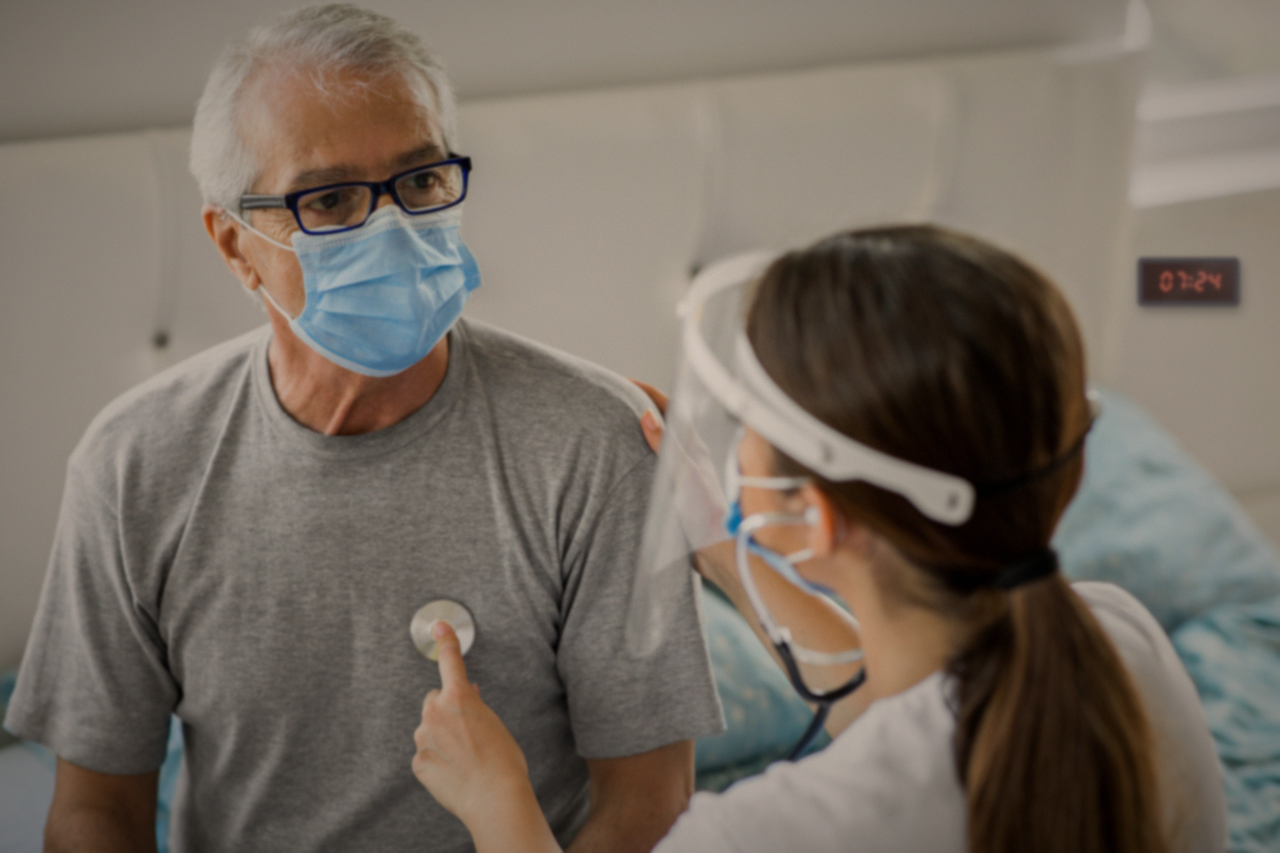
7:24
